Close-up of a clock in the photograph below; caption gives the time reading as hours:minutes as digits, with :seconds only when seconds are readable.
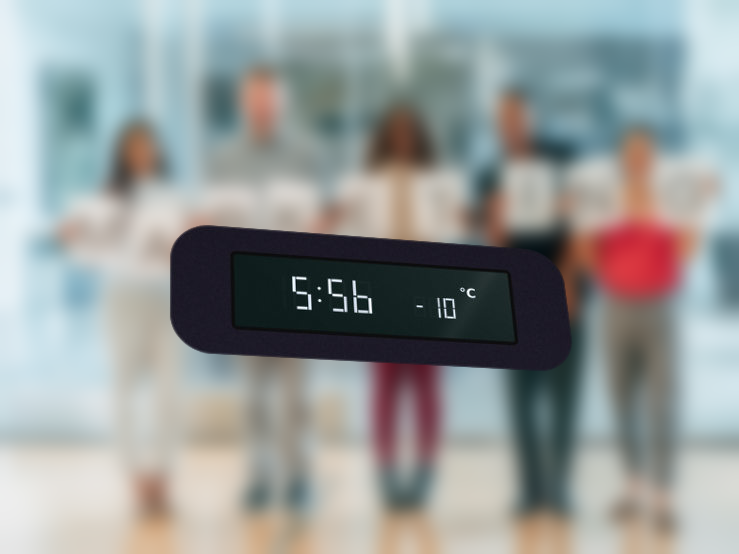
5:56
